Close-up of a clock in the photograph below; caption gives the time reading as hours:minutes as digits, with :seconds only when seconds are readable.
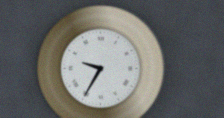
9:35
